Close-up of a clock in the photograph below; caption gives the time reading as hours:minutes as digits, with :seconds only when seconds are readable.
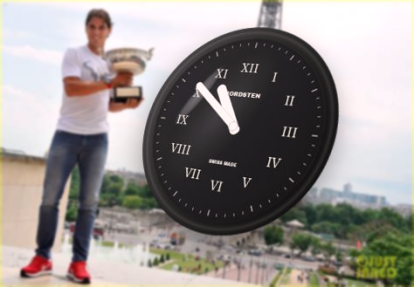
10:51
